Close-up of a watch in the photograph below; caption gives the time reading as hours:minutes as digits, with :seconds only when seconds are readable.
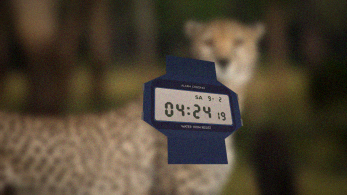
4:24:19
